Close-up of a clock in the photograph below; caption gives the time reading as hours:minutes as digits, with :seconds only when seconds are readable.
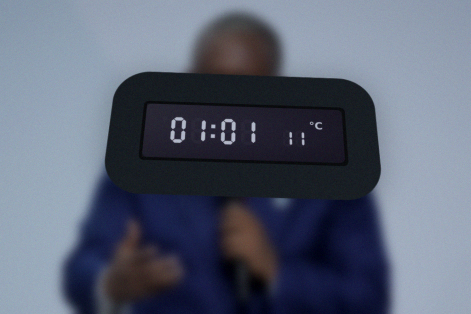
1:01
